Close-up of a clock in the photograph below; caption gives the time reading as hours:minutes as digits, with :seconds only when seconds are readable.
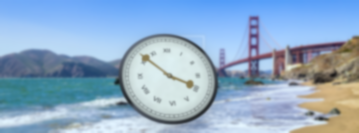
3:52
